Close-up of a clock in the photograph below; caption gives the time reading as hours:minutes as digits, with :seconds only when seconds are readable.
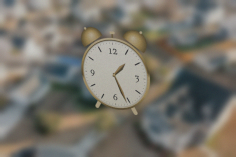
1:26
